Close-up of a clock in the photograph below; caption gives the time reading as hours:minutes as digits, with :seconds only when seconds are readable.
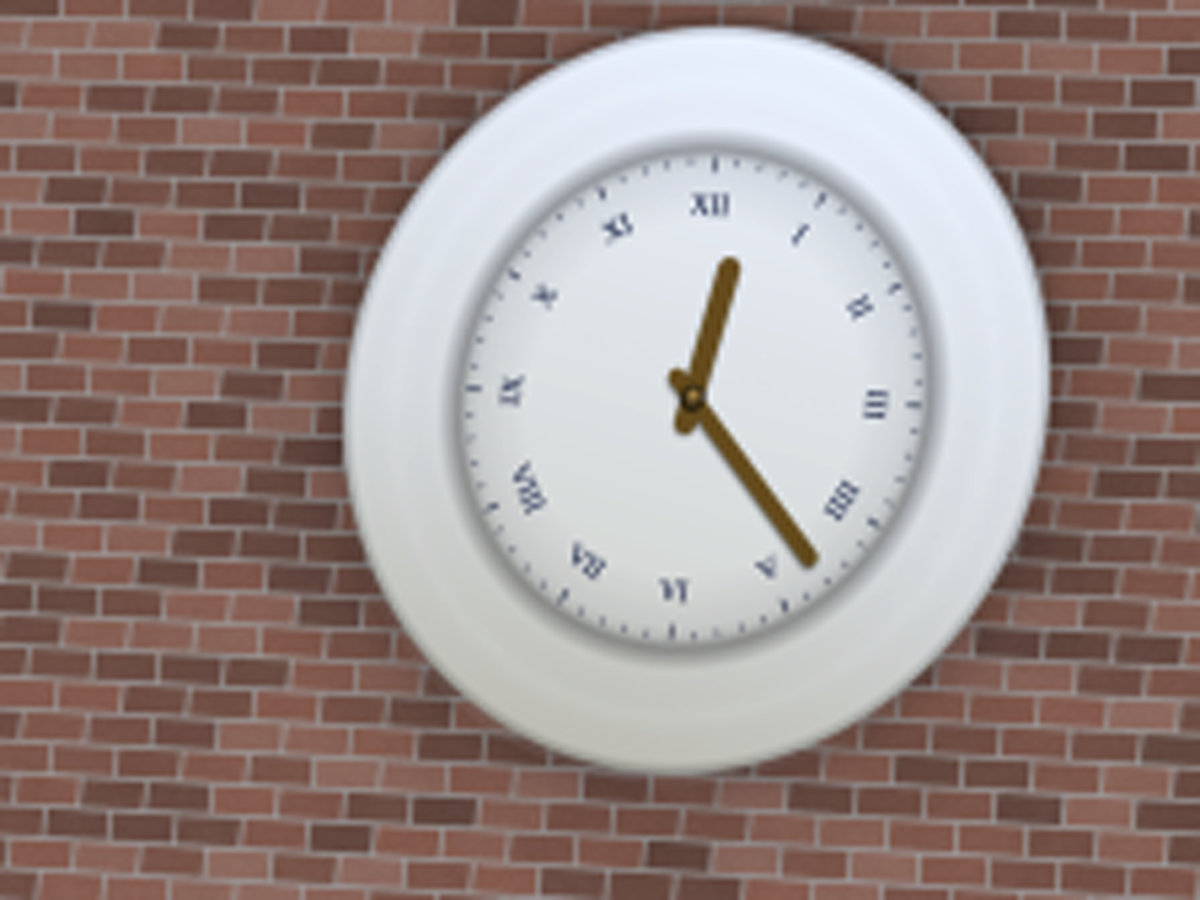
12:23
